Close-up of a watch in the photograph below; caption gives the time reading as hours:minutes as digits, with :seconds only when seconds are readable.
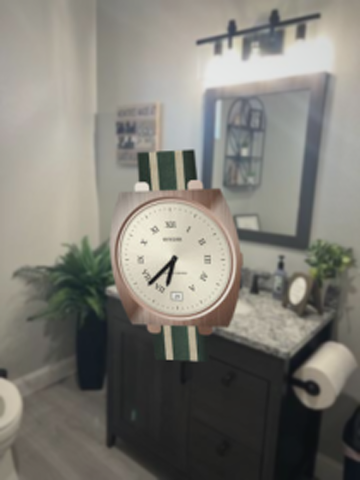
6:38
